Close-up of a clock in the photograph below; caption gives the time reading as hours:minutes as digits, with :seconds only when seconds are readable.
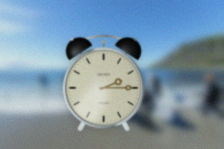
2:15
